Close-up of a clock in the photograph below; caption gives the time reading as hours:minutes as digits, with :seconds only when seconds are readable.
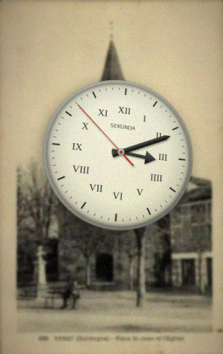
3:10:52
